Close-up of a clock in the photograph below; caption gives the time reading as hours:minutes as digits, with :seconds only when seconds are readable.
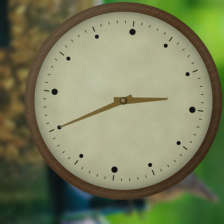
2:40
